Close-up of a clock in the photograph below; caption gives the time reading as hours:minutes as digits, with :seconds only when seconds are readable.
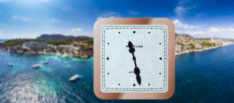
11:28
